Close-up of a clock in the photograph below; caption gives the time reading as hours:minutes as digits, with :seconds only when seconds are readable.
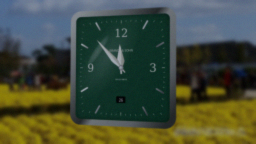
11:53
